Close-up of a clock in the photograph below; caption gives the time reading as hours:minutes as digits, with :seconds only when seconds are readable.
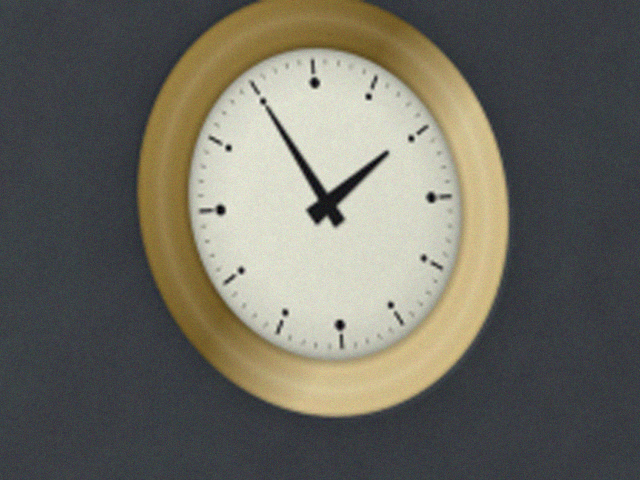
1:55
